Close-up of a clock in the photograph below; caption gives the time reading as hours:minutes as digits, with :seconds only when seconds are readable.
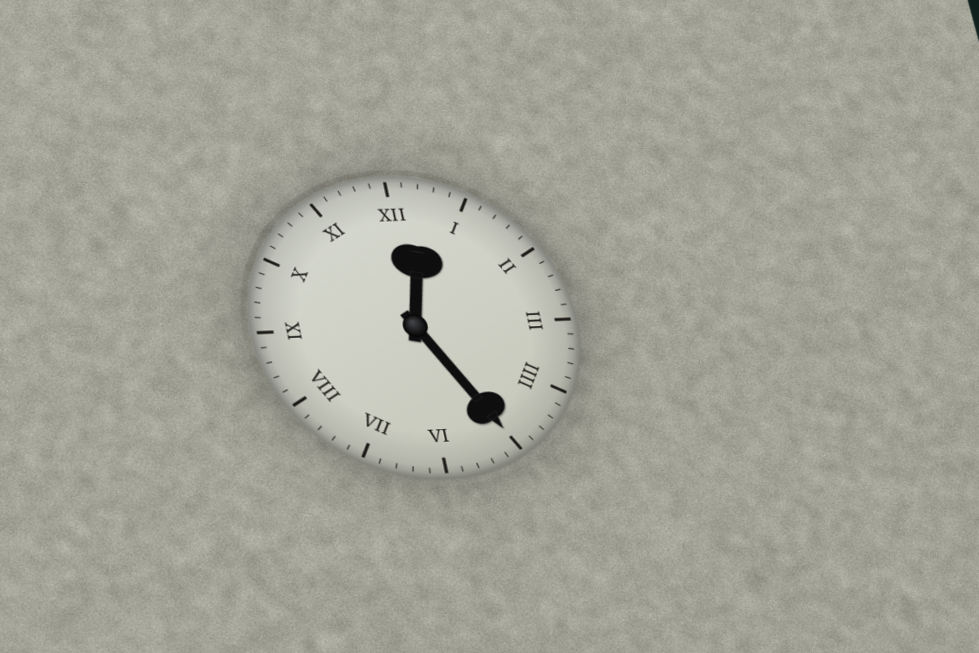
12:25
